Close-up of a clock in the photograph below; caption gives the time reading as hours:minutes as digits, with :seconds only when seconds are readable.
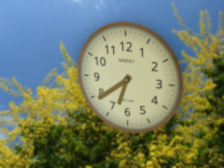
6:39
